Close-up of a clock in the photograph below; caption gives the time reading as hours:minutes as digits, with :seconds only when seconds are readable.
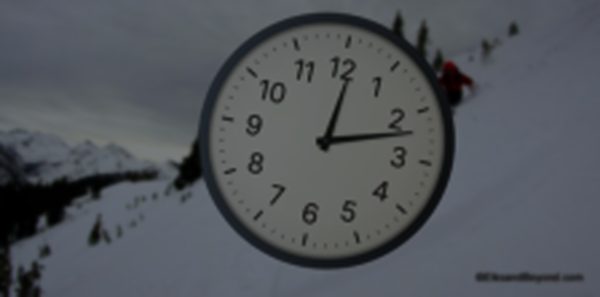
12:12
